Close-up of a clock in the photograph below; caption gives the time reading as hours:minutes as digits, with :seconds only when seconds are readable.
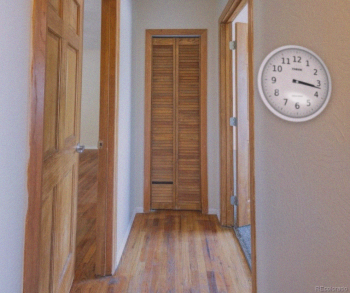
3:17
